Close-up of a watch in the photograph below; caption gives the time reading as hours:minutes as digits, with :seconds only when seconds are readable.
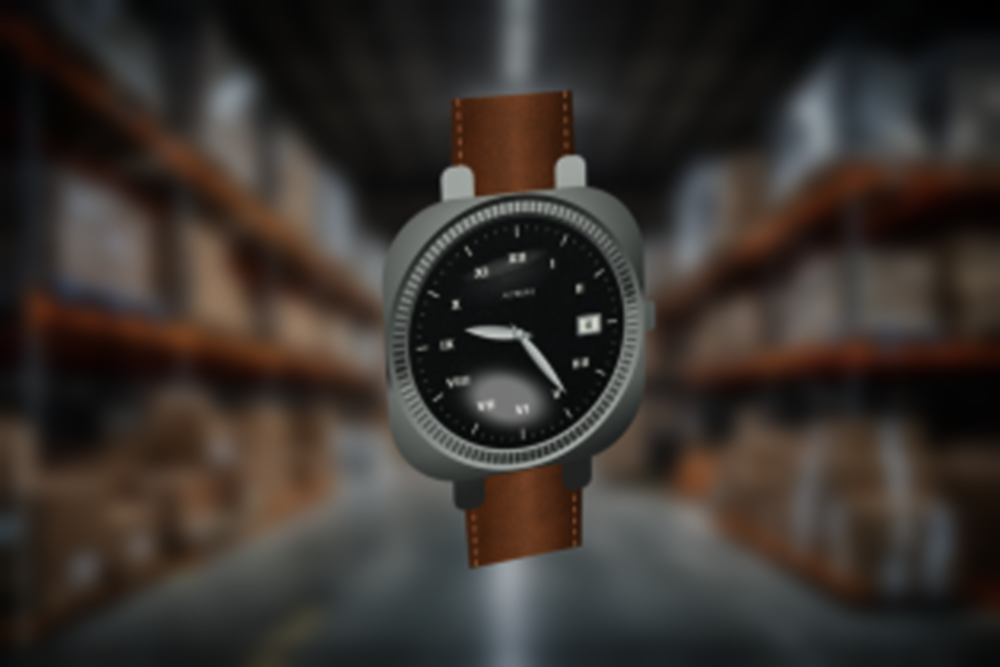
9:24
